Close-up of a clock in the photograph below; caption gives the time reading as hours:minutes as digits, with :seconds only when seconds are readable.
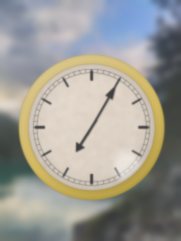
7:05
